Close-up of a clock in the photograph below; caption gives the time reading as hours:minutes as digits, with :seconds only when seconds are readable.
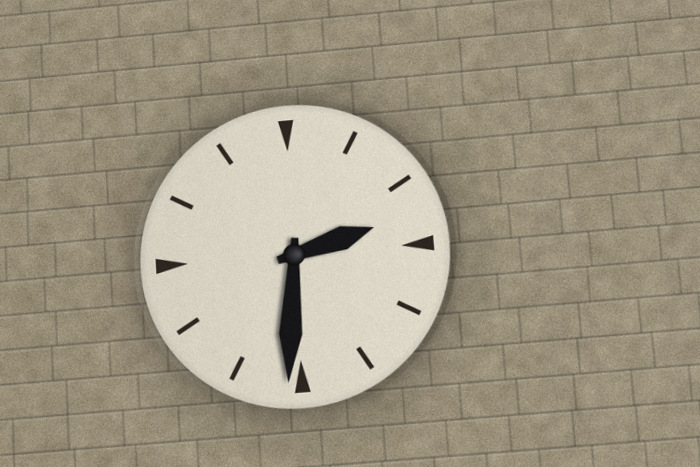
2:31
